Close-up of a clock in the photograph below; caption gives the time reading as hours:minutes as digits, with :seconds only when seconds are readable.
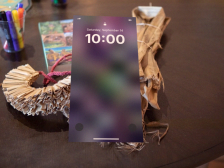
10:00
